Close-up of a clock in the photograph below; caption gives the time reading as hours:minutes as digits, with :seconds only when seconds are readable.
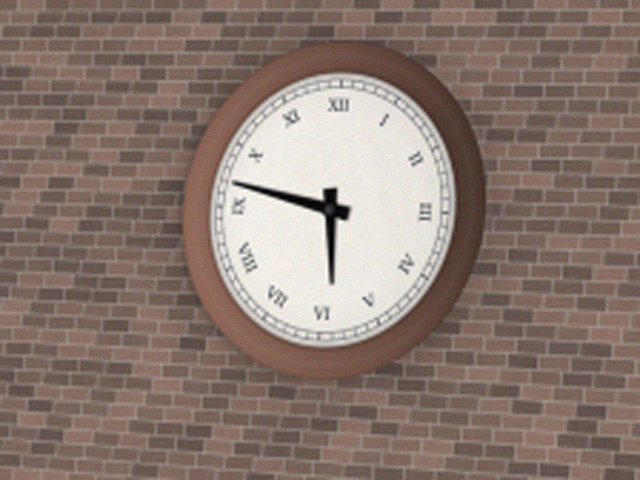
5:47
